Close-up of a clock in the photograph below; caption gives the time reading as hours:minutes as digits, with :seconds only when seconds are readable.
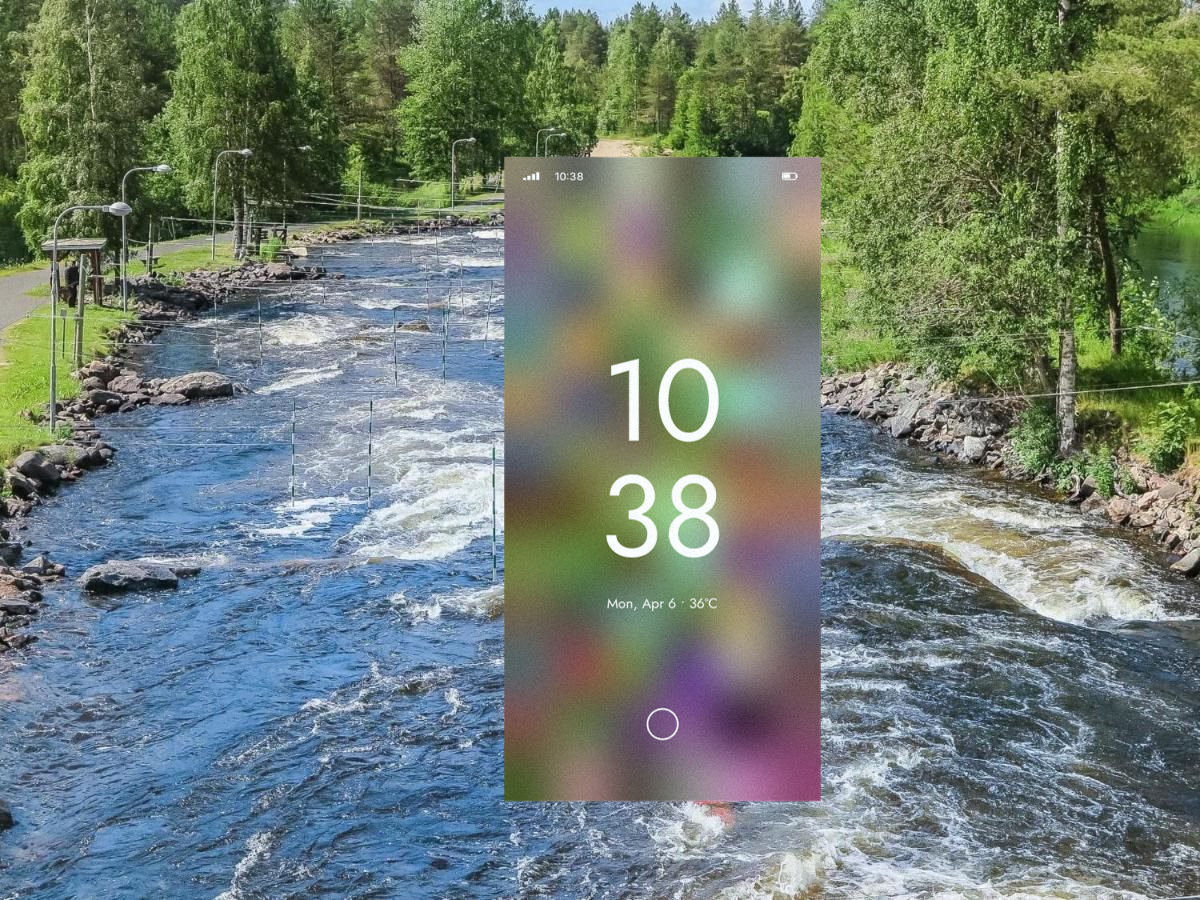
10:38
